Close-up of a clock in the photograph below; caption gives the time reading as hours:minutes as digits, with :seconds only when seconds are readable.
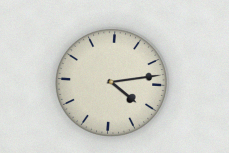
4:13
